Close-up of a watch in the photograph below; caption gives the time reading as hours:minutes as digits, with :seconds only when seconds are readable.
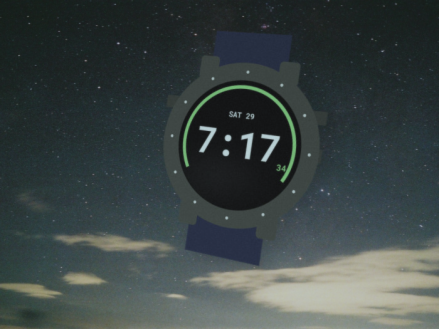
7:17
